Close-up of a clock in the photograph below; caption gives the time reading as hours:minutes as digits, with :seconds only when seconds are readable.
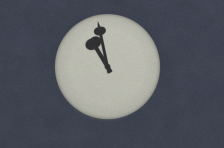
10:58
